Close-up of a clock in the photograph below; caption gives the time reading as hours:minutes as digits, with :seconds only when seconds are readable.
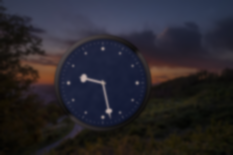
9:28
